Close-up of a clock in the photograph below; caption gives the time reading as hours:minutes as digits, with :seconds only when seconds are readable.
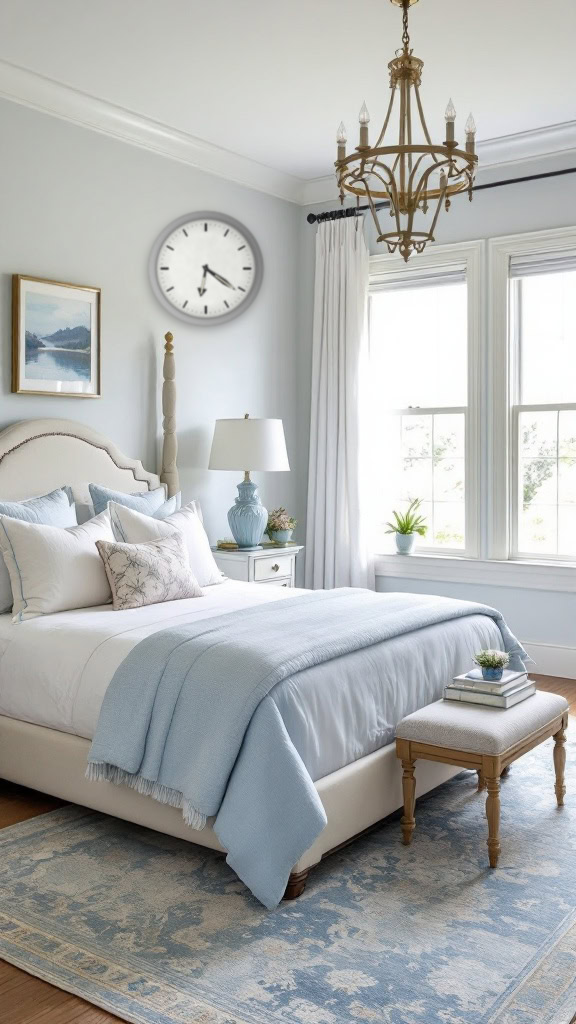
6:21
